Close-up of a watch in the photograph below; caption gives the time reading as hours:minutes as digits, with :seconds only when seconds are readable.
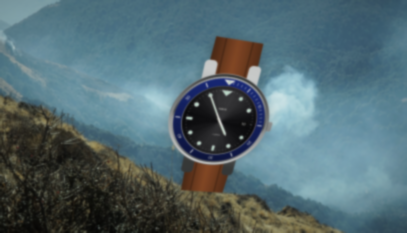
4:55
